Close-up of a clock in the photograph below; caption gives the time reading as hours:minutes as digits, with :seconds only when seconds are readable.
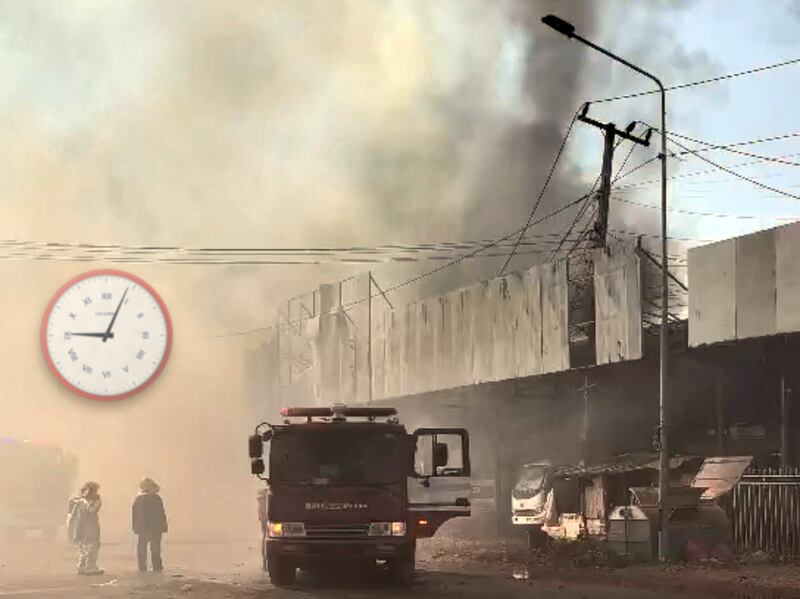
9:04
